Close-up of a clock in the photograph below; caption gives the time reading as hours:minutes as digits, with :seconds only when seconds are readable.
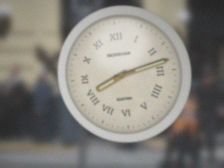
8:13
